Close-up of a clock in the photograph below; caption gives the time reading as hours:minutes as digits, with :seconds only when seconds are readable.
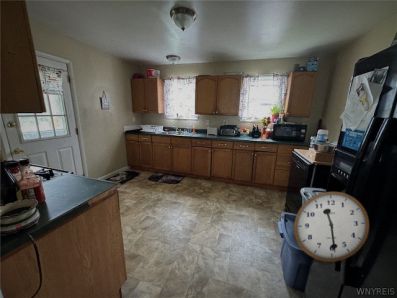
11:29
